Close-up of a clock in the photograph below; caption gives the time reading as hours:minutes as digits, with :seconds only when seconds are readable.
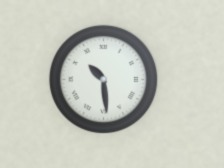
10:29
